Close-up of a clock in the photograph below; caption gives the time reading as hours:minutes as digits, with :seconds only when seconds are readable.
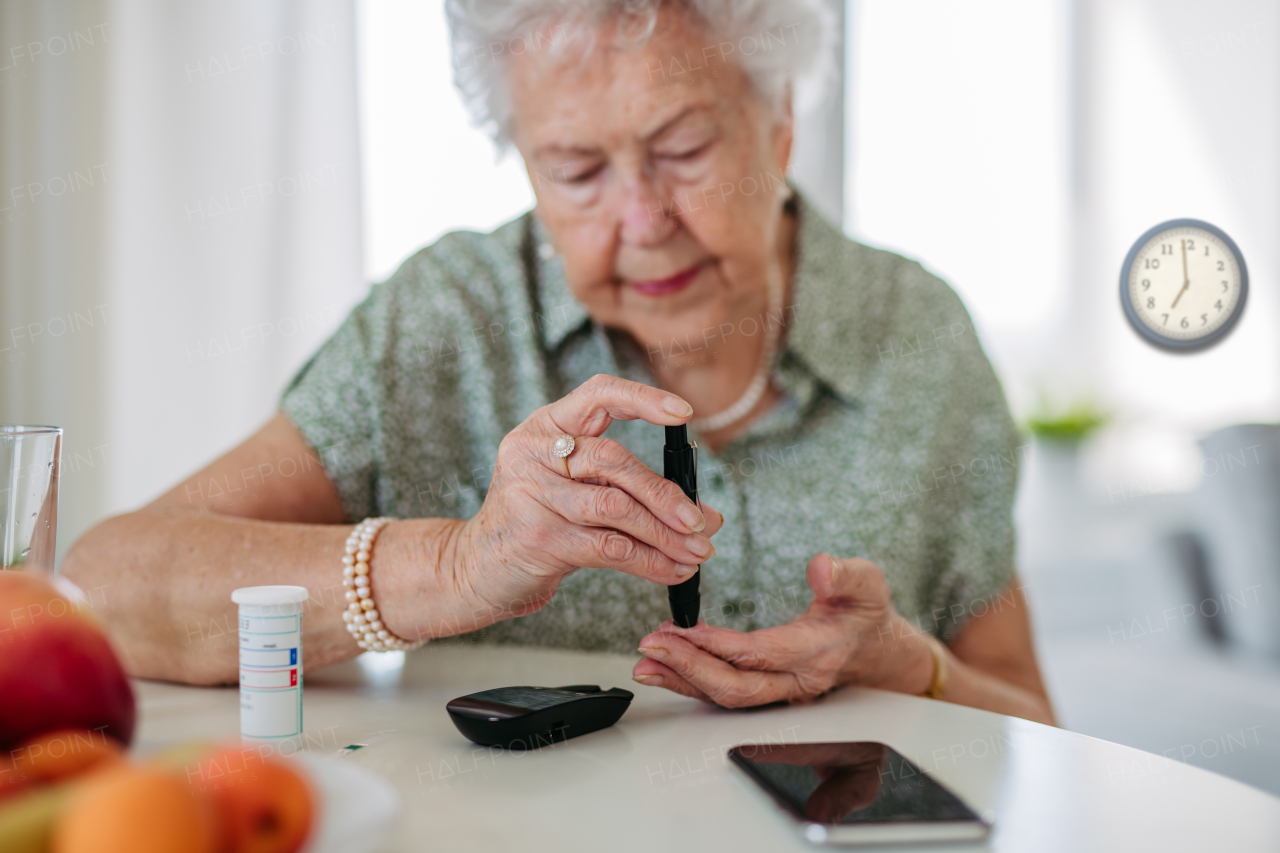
6:59
